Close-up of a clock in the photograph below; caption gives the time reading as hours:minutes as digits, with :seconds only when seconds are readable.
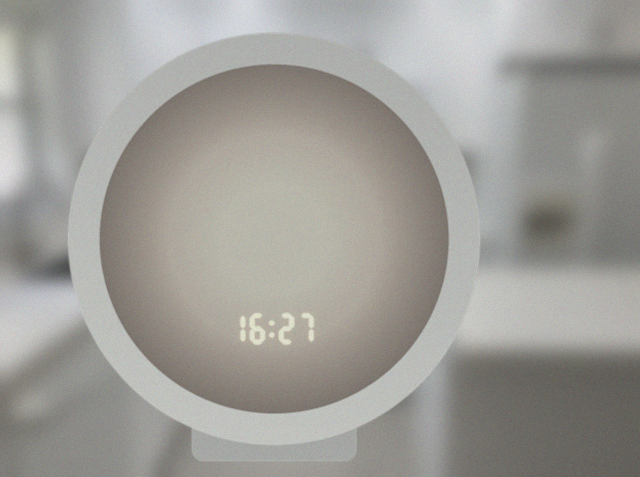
16:27
